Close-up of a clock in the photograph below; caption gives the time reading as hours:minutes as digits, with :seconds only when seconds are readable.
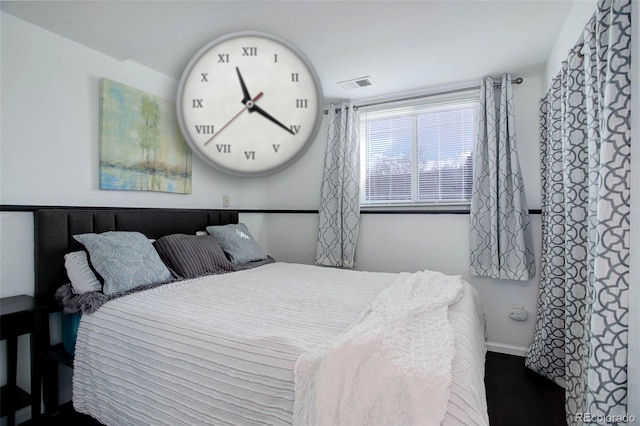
11:20:38
